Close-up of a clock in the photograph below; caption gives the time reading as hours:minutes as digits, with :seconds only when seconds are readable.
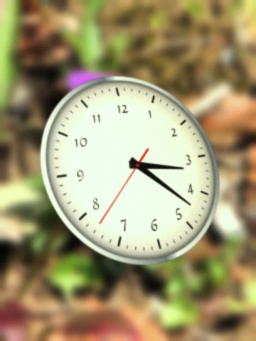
3:22:38
